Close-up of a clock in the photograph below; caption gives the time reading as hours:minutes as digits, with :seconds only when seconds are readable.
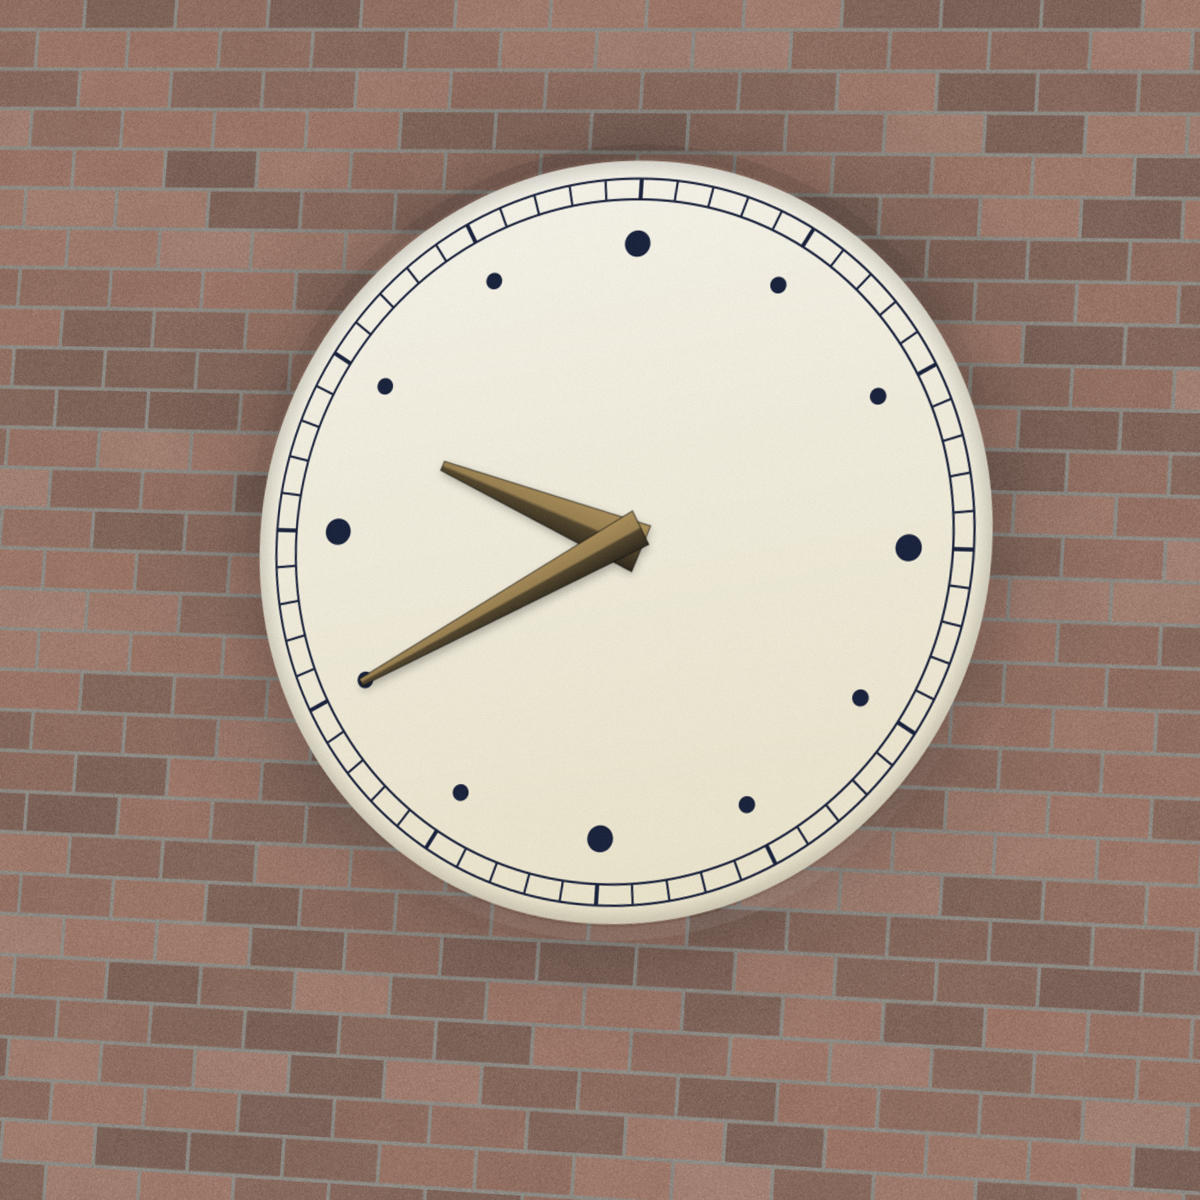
9:40
